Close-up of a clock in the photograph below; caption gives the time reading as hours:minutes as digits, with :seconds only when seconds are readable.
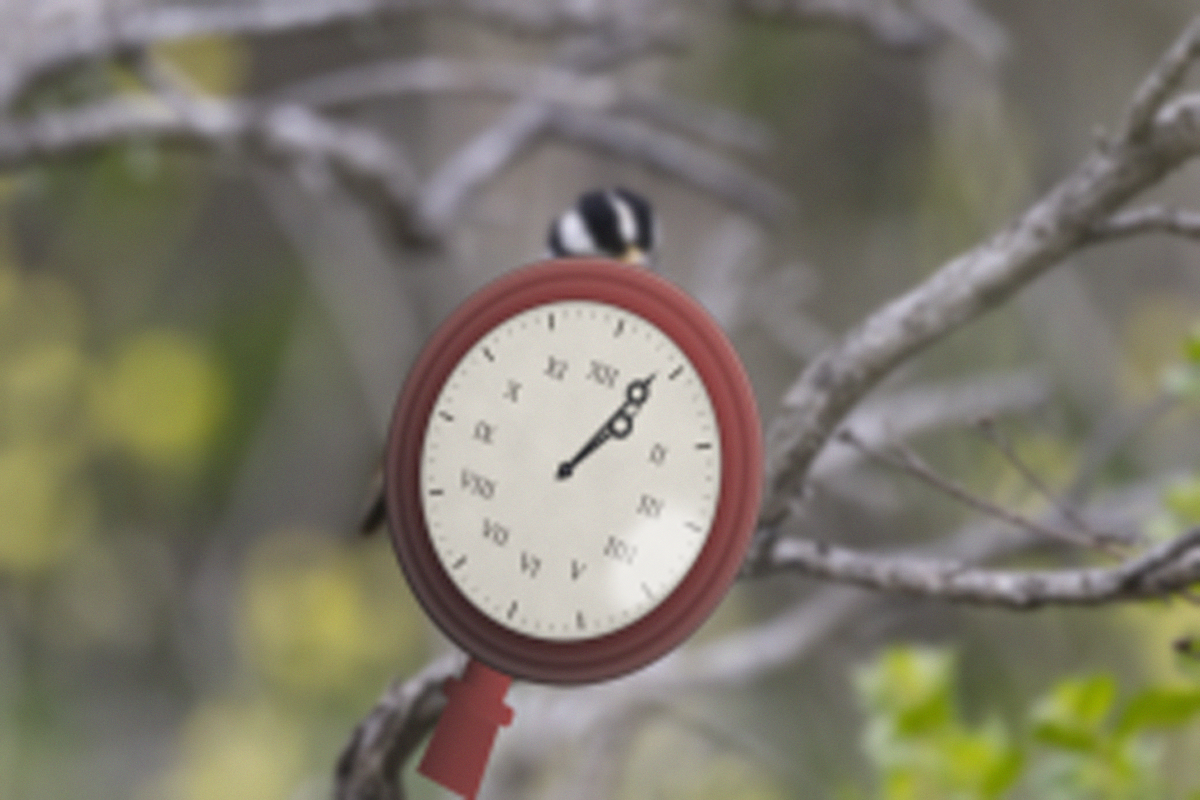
1:04
